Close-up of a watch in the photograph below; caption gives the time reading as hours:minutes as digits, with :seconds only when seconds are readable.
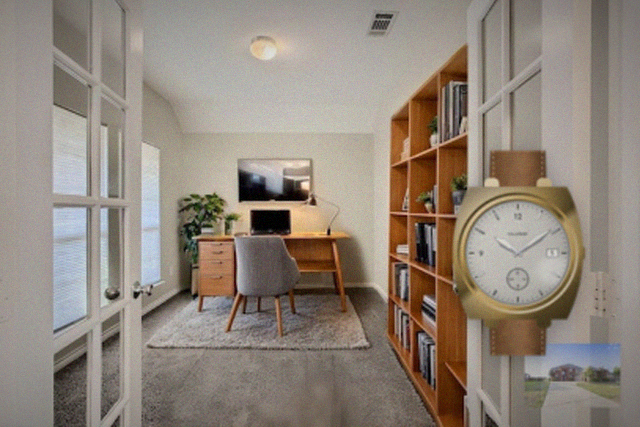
10:09
